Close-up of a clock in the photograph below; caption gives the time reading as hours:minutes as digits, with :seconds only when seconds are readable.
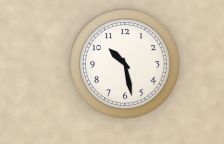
10:28
